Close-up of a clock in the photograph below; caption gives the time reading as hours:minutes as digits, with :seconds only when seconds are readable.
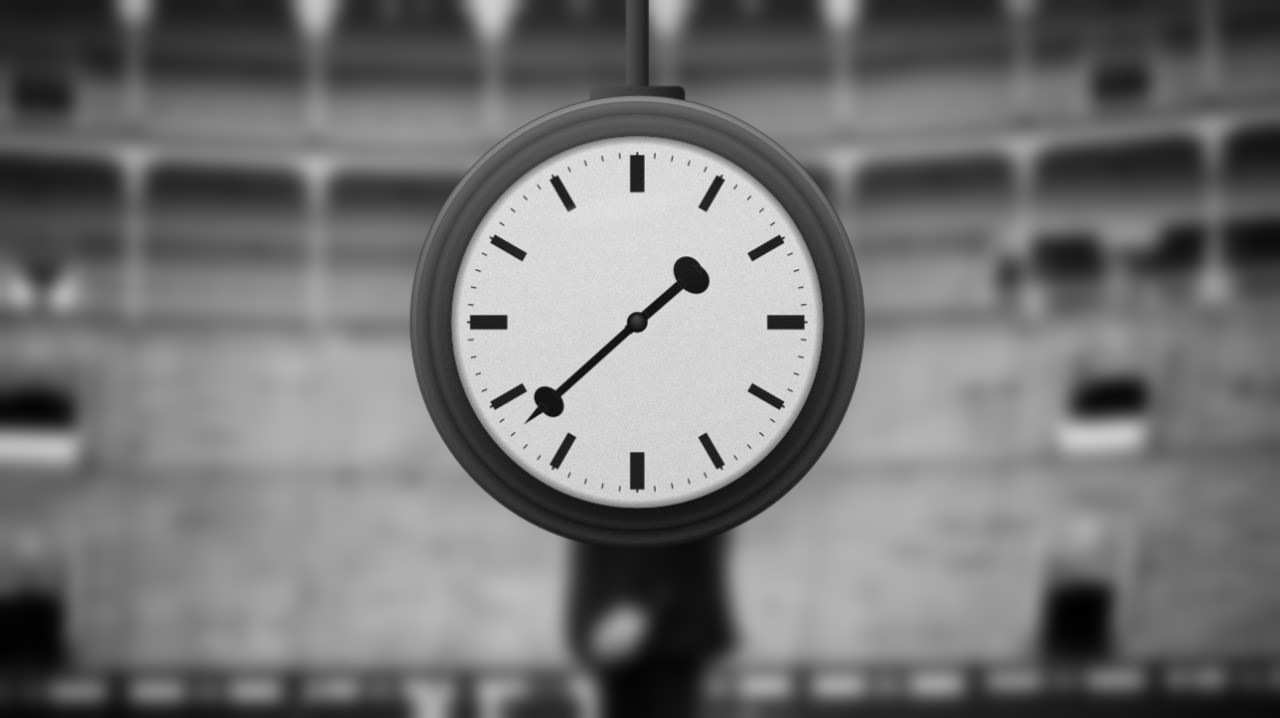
1:38
